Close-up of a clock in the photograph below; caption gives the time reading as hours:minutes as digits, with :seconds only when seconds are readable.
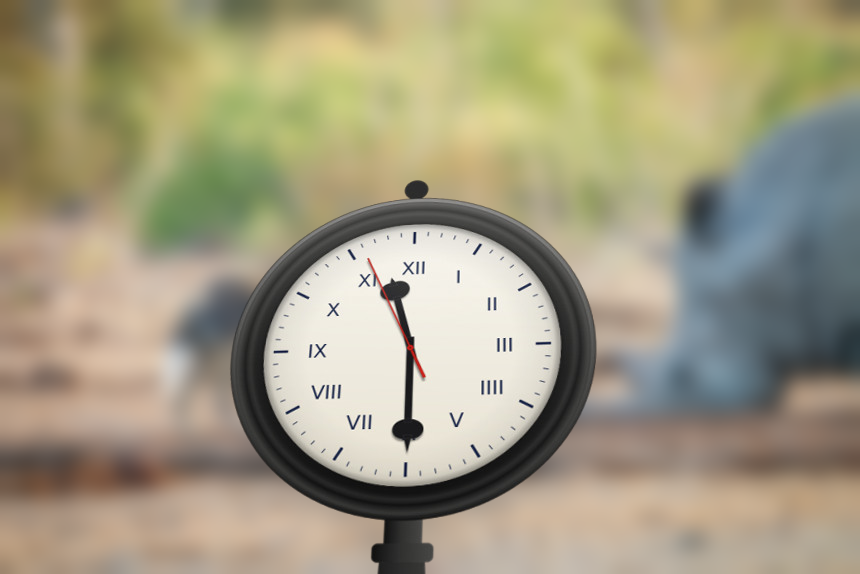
11:29:56
